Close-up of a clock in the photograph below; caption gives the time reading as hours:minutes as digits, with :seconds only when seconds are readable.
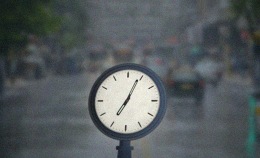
7:04
